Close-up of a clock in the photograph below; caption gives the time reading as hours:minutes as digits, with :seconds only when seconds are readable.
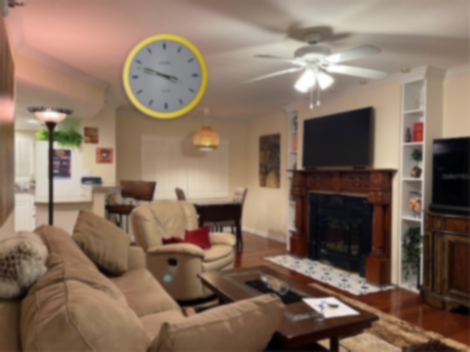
3:48
